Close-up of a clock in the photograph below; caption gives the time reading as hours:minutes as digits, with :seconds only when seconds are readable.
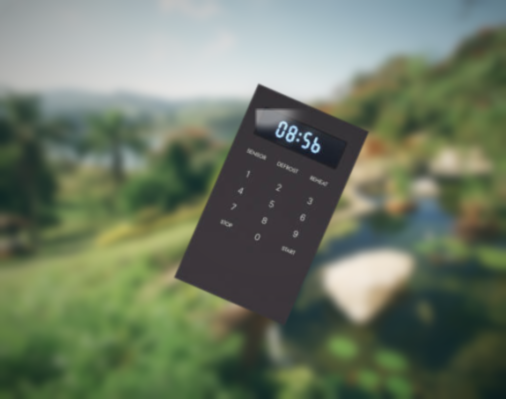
8:56
